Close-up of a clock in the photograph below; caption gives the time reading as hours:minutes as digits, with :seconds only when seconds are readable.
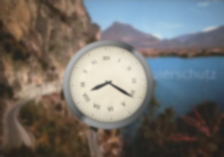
8:21
